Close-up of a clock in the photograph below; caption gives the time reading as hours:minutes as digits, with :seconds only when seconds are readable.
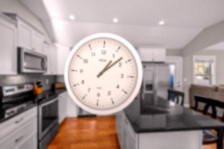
1:08
